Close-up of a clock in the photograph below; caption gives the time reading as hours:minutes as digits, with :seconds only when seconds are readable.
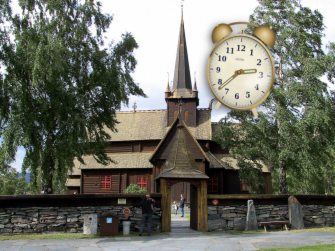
2:38
